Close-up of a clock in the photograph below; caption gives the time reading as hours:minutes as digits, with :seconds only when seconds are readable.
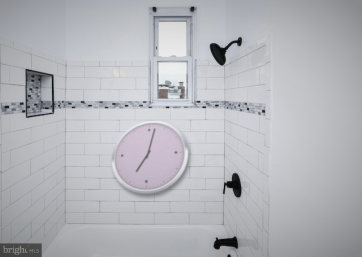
7:02
